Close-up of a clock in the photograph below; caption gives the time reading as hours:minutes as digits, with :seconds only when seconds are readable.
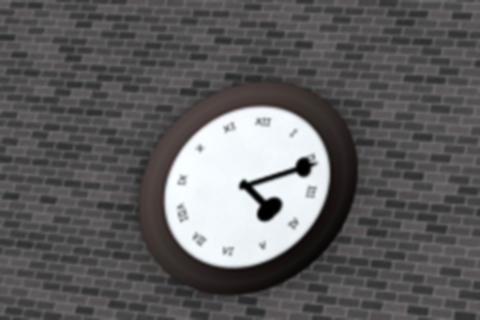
4:11
